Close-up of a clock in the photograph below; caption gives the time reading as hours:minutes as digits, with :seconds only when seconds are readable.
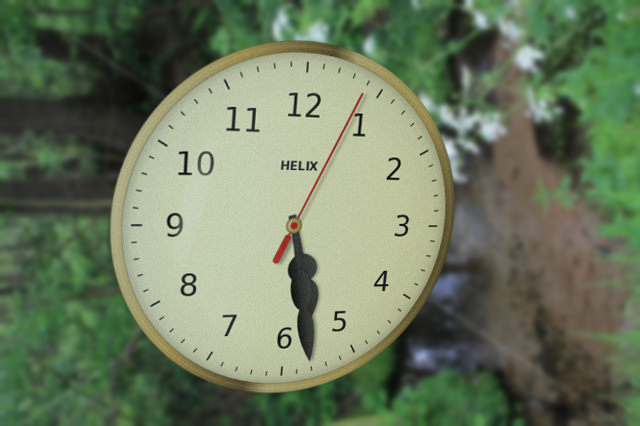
5:28:04
